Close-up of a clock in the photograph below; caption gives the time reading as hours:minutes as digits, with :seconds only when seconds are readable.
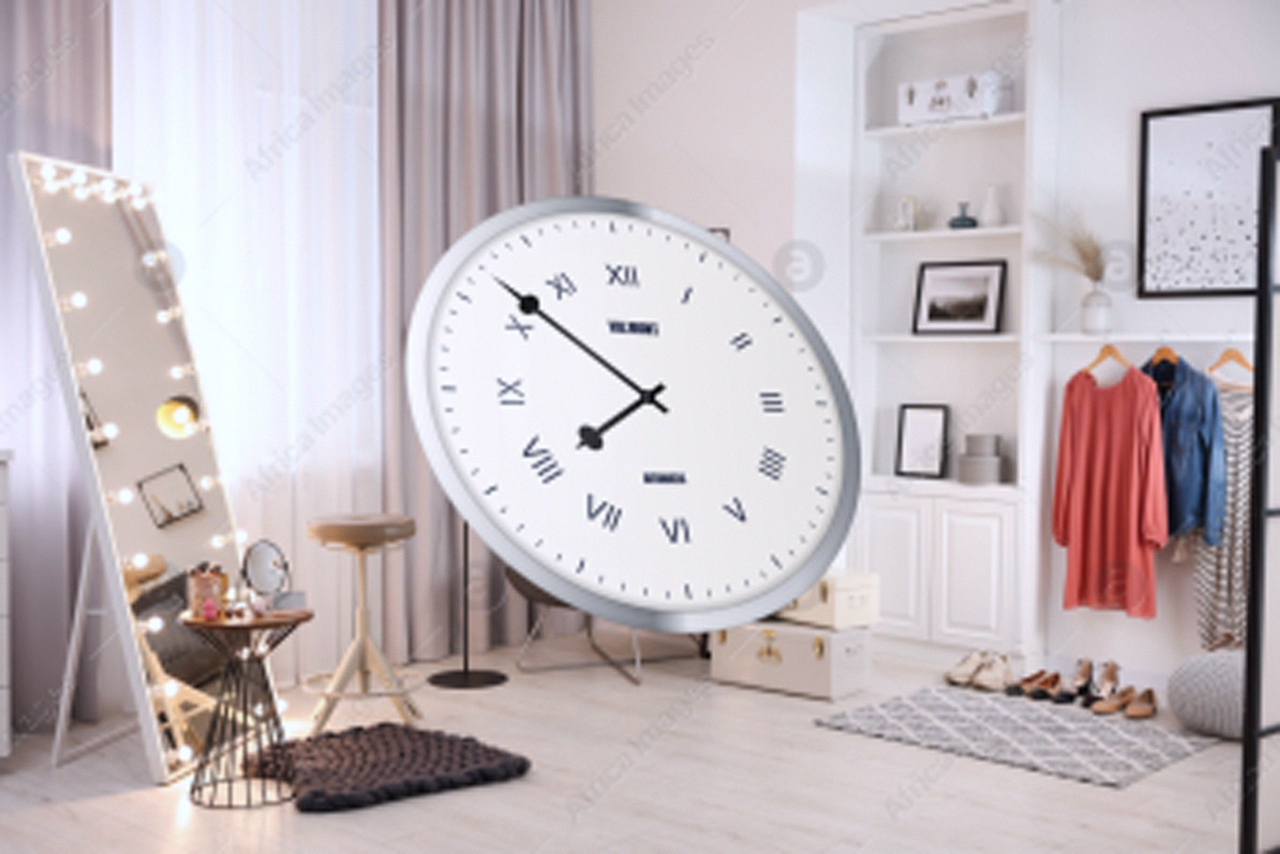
7:52
